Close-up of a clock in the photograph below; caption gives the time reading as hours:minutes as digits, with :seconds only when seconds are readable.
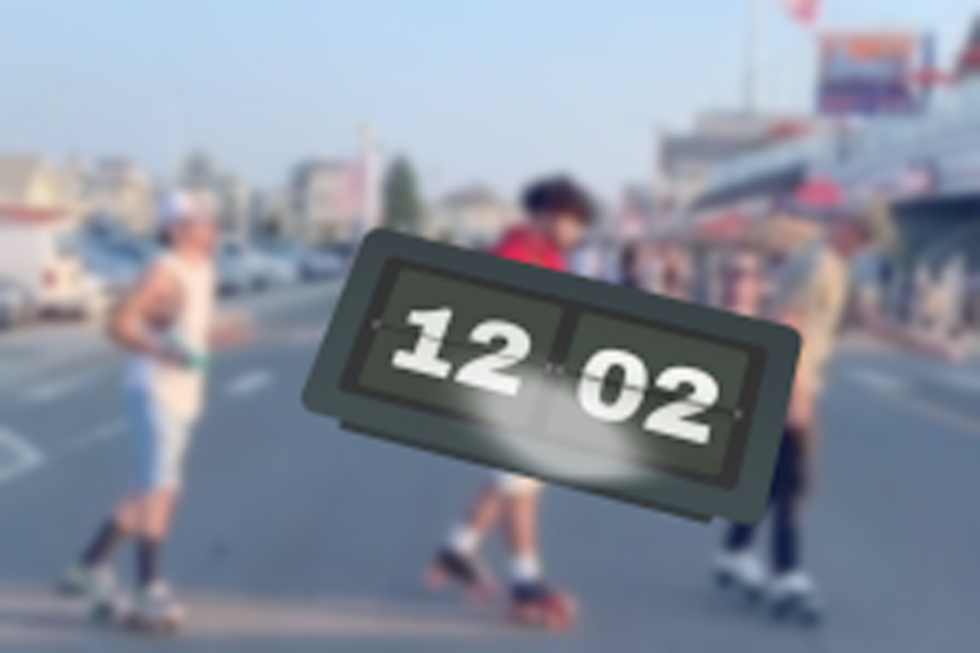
12:02
